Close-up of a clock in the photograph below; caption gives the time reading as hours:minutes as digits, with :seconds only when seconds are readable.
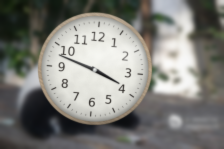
3:48
